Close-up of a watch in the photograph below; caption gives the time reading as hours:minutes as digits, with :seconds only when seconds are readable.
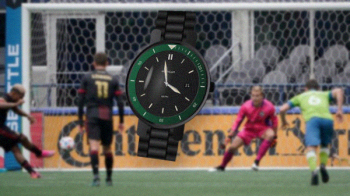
3:58
